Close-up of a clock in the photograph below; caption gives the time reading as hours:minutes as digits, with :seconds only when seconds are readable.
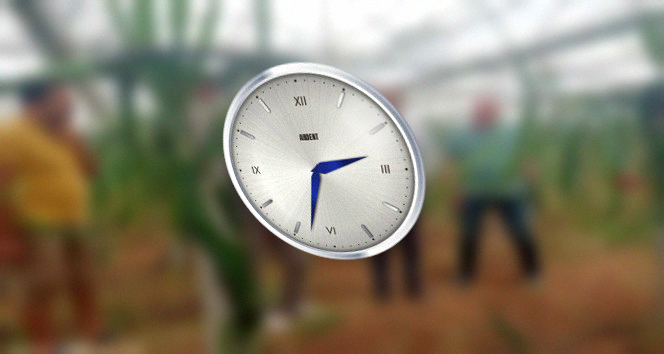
2:33
